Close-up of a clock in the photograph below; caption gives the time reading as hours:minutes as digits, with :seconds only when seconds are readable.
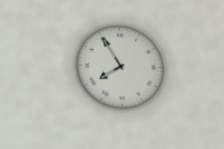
7:55
